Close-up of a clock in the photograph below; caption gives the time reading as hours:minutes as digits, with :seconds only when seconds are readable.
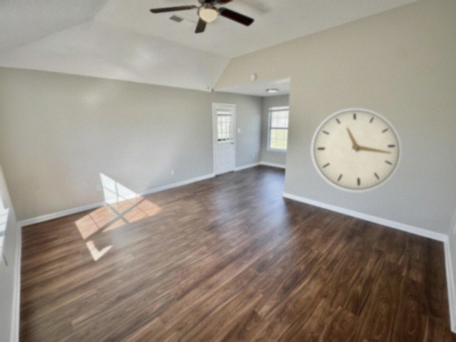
11:17
